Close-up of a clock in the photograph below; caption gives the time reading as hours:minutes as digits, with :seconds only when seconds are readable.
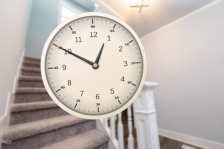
12:50
